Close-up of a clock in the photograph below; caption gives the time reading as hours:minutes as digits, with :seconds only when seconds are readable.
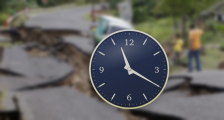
11:20
